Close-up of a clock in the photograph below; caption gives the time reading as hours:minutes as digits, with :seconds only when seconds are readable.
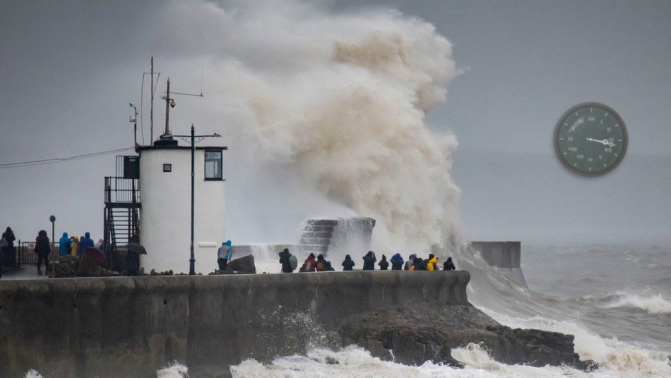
3:17
